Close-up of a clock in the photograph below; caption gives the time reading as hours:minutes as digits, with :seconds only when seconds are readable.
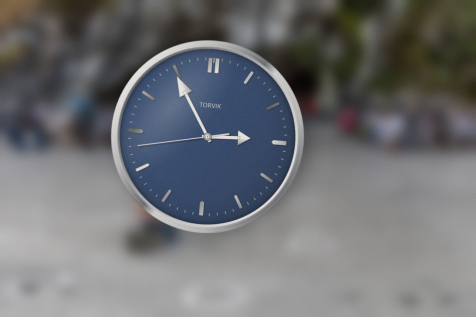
2:54:43
